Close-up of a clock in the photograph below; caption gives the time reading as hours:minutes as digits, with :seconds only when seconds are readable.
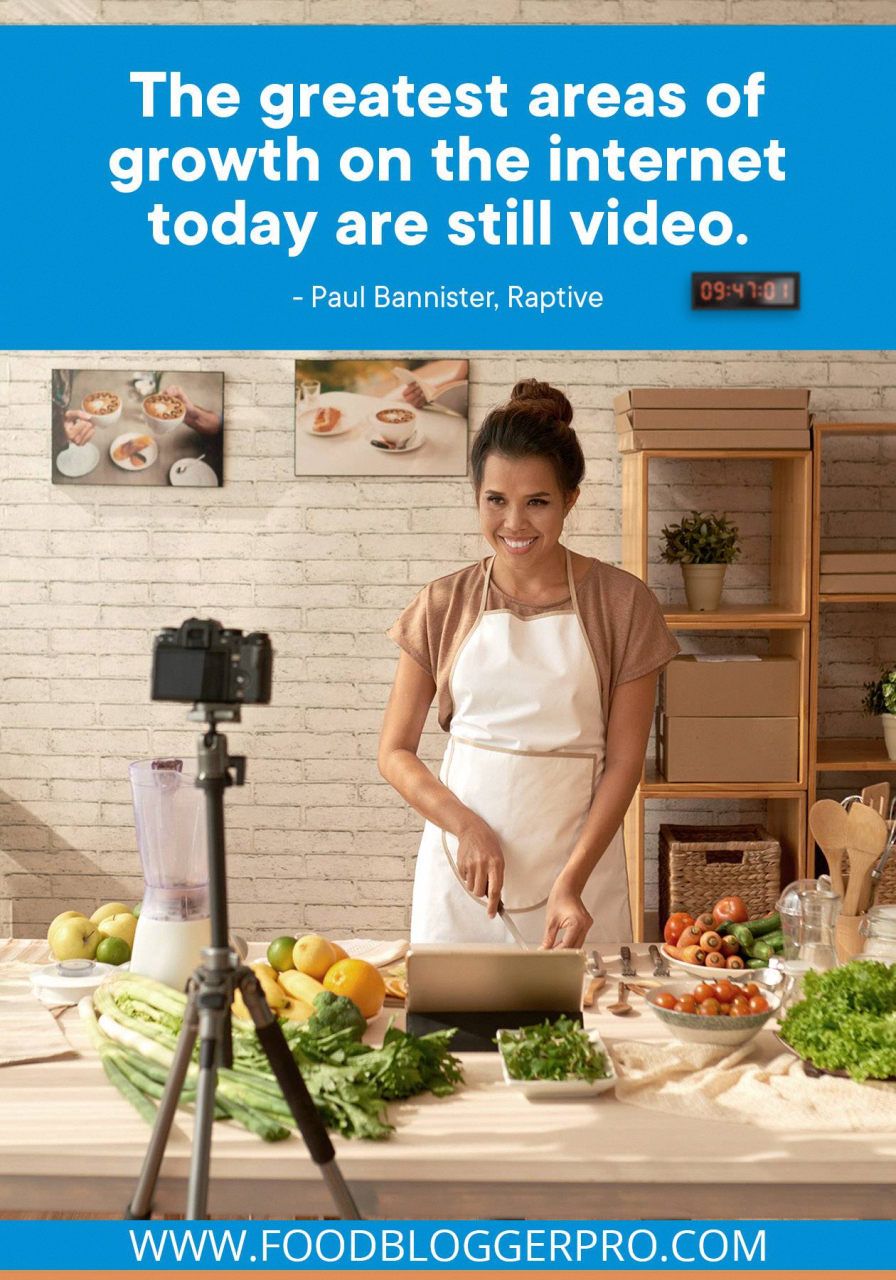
9:47:01
